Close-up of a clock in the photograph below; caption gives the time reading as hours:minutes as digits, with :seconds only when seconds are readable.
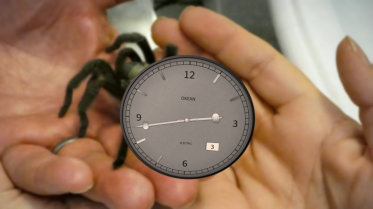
2:43
